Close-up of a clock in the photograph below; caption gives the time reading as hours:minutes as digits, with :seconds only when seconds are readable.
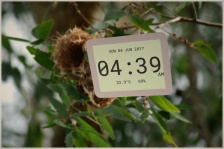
4:39
